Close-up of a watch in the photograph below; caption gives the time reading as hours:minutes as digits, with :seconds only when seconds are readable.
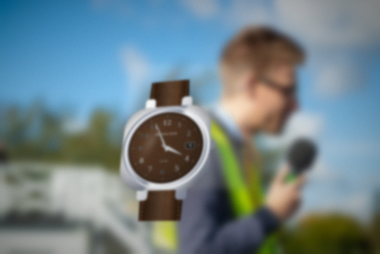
3:56
